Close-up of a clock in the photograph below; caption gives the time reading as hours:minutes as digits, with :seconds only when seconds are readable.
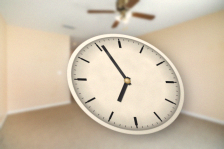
6:56
